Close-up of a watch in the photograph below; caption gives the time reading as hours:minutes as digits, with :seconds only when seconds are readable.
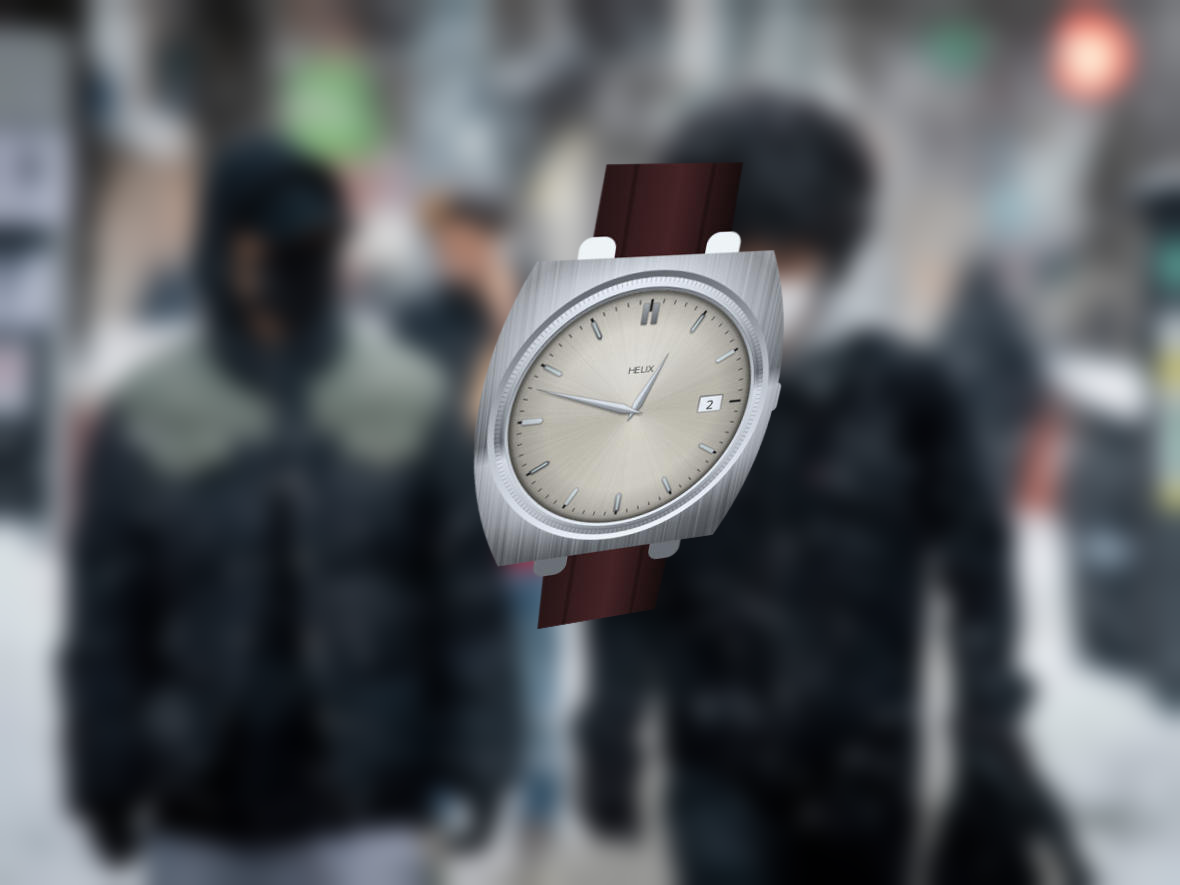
12:48
